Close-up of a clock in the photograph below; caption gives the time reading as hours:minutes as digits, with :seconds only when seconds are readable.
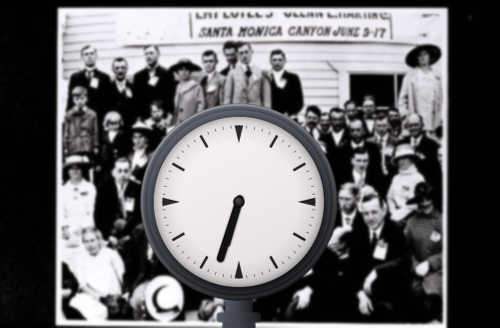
6:33
